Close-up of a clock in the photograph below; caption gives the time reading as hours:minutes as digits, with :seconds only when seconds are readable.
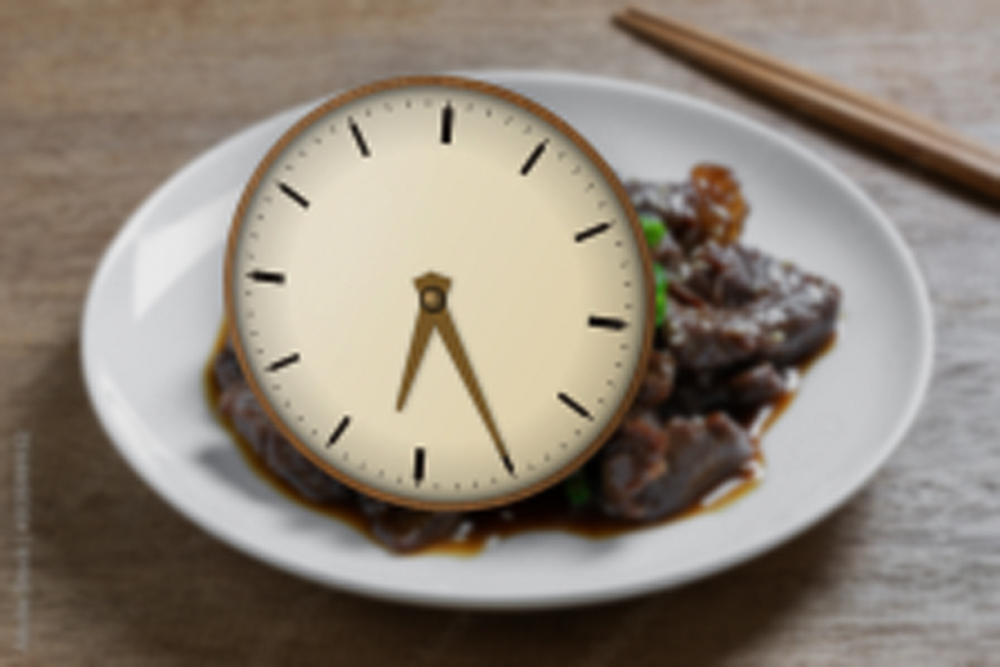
6:25
